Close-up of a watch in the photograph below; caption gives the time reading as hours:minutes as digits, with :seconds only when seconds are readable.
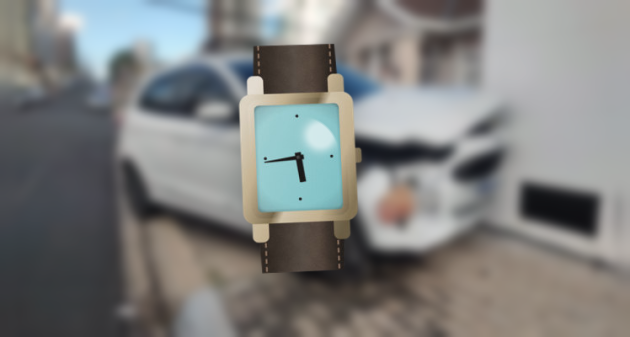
5:44
